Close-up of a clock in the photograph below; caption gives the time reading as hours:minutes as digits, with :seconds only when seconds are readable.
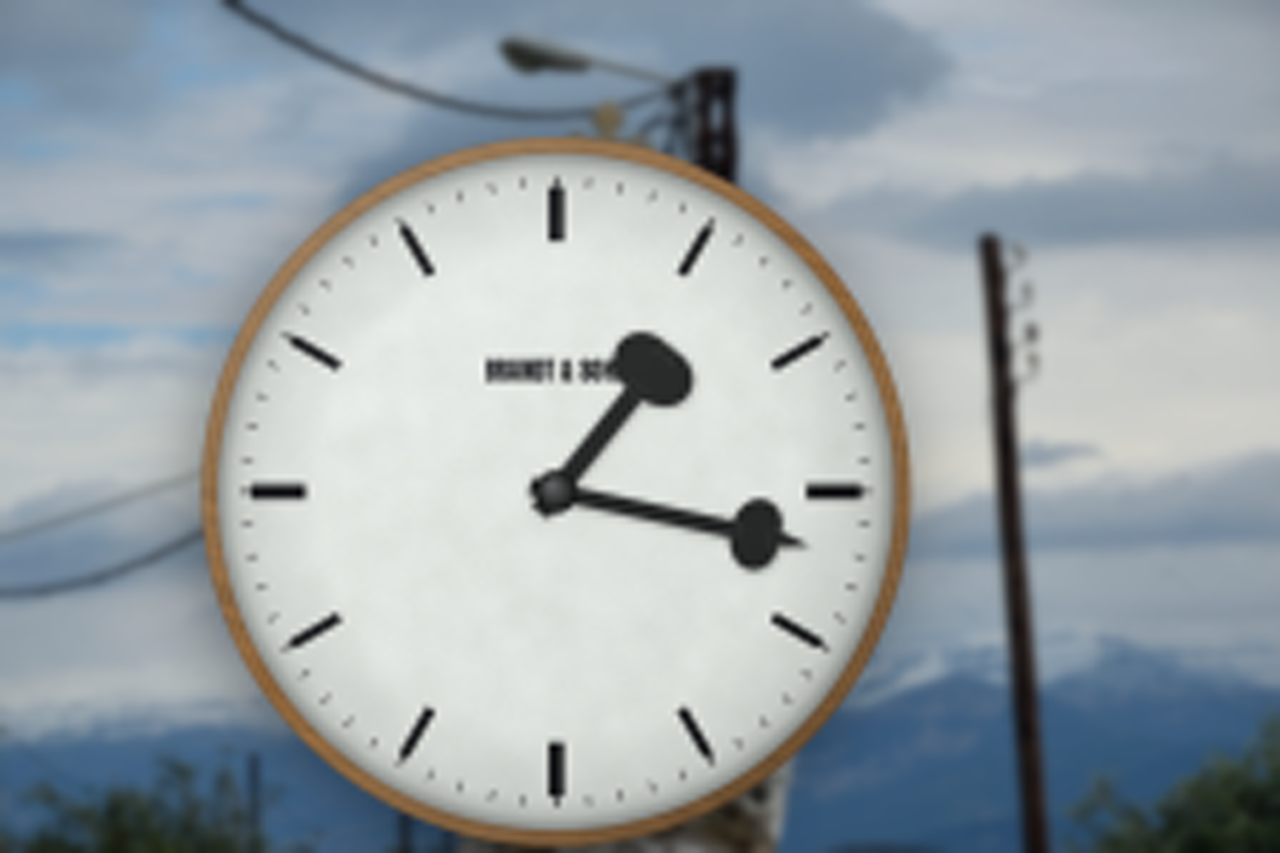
1:17
